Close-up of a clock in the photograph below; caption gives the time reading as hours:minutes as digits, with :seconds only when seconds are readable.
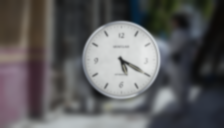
5:20
